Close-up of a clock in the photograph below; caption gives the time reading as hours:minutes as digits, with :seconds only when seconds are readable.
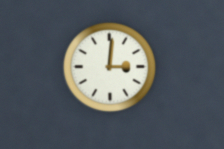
3:01
